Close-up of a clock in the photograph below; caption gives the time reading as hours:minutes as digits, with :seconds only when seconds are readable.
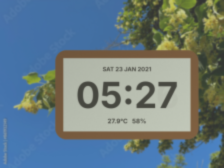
5:27
